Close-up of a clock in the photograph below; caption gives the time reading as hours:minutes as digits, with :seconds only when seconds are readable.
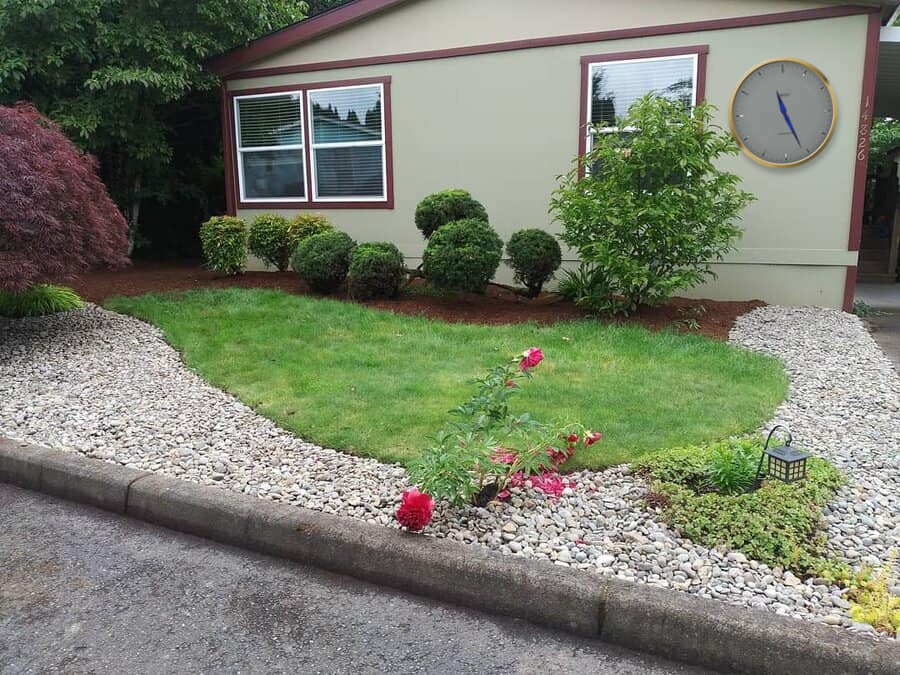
11:26
